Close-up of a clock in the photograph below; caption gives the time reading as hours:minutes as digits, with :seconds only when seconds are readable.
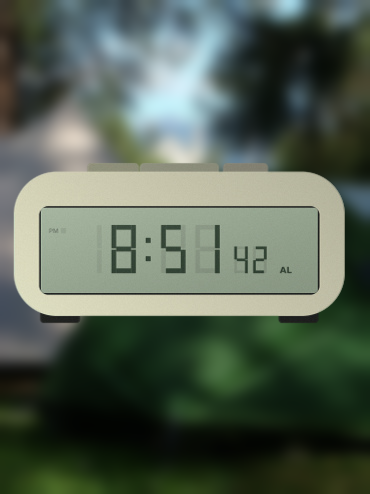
8:51:42
